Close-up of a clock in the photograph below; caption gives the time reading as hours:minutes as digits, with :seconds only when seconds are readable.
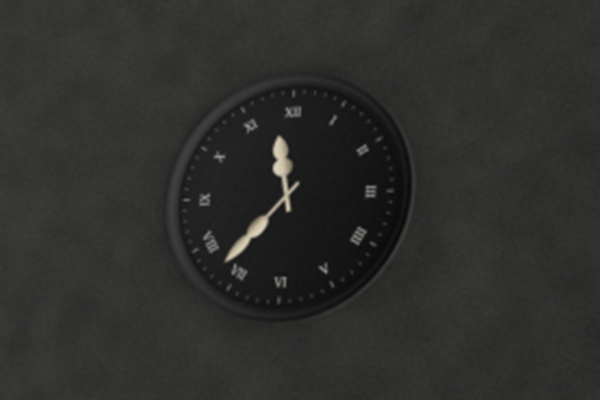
11:37
